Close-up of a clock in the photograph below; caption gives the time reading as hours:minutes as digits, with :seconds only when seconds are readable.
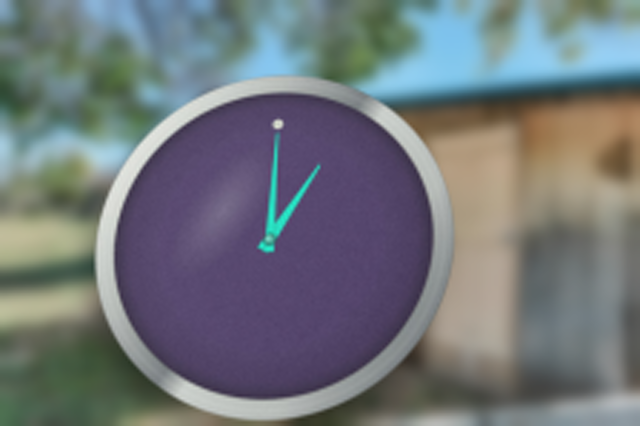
1:00
